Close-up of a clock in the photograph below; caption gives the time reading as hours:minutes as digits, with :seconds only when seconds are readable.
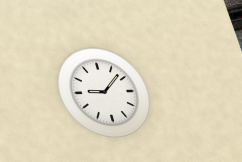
9:08
